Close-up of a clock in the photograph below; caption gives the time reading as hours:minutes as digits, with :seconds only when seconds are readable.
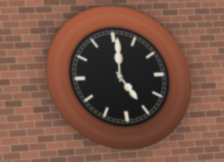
5:01
